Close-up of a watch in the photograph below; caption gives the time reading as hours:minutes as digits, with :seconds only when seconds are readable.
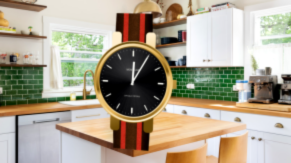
12:05
